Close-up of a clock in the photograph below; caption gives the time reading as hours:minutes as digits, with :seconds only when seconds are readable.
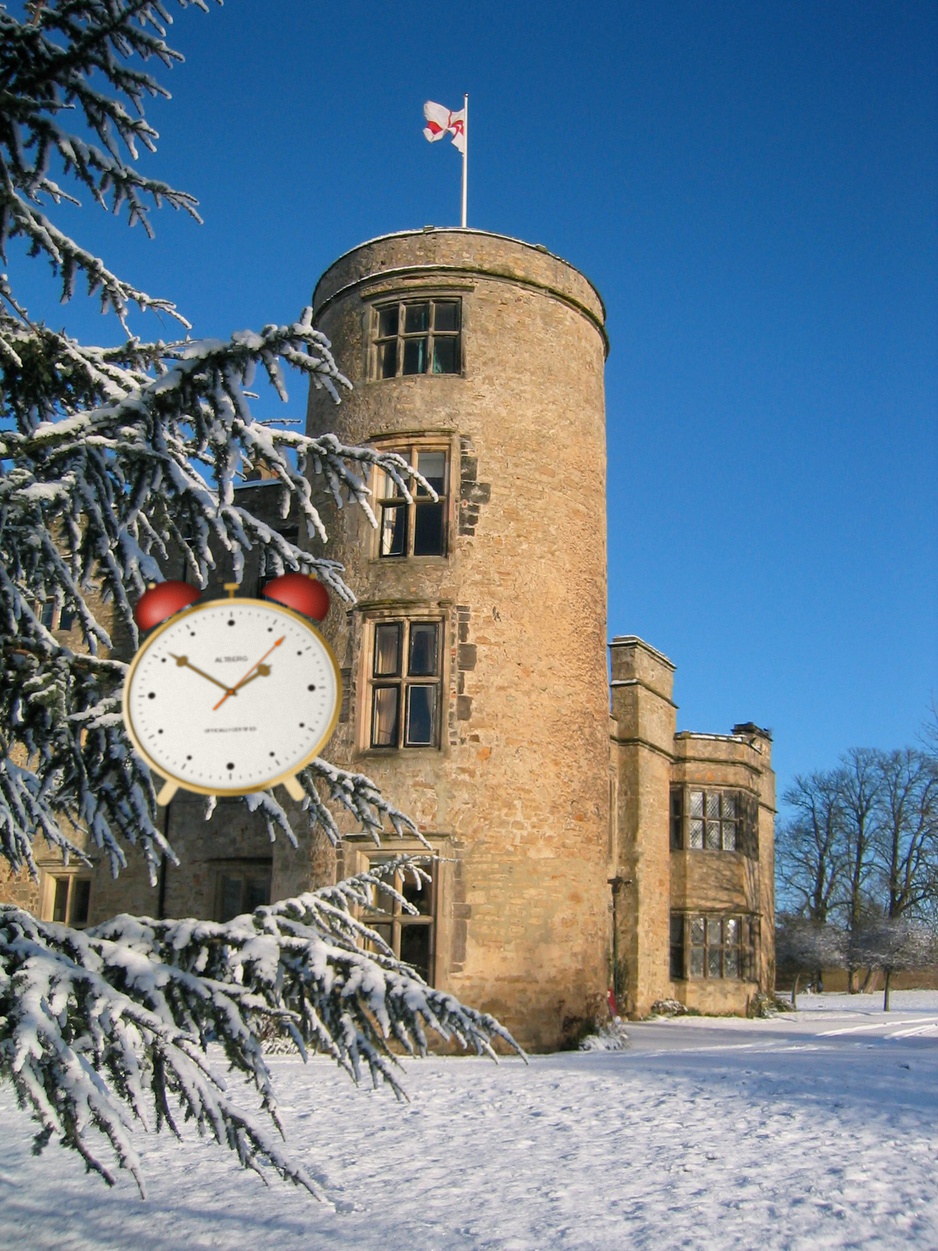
1:51:07
